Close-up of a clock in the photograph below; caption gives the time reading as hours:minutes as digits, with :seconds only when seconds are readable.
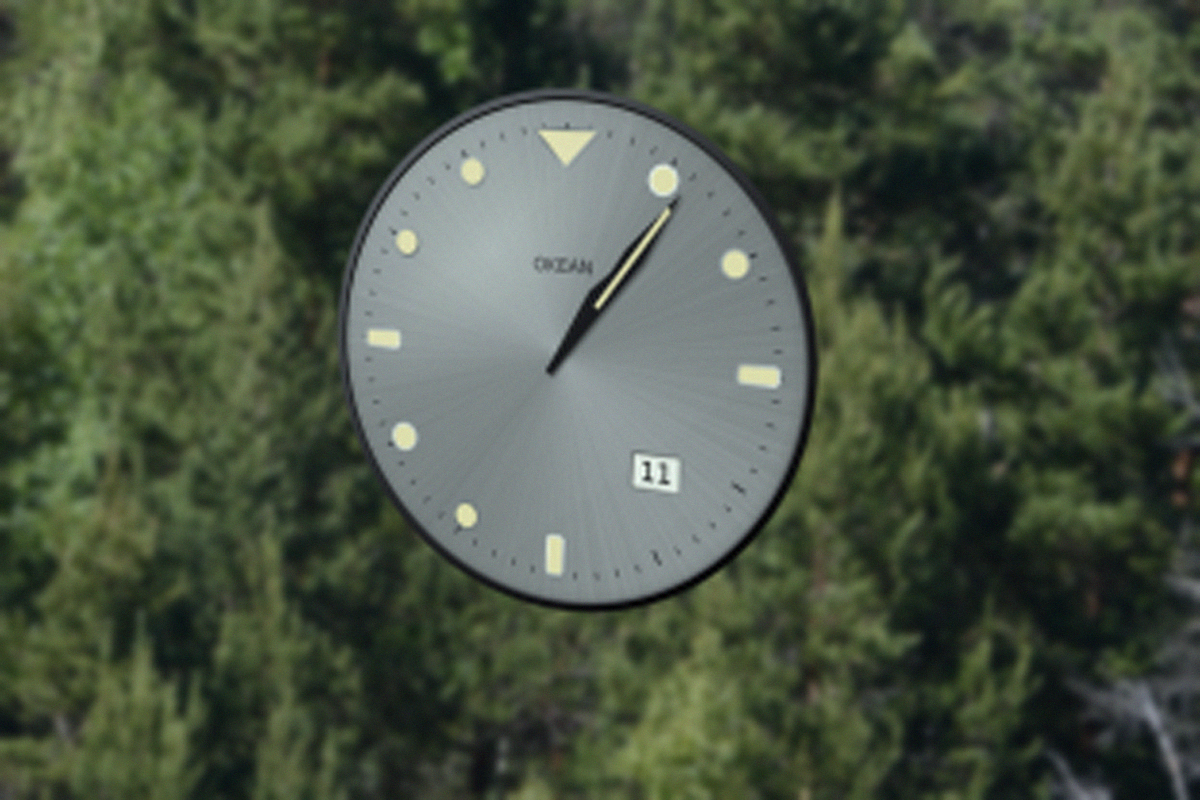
1:06
